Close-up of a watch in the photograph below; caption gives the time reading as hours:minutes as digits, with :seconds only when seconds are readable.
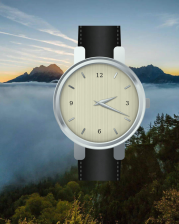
2:19
